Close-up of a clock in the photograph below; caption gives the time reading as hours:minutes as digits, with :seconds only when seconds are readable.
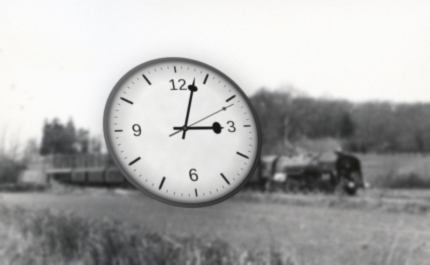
3:03:11
